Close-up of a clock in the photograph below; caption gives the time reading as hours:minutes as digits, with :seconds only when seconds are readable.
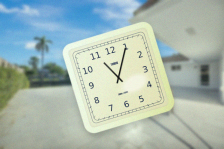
11:05
